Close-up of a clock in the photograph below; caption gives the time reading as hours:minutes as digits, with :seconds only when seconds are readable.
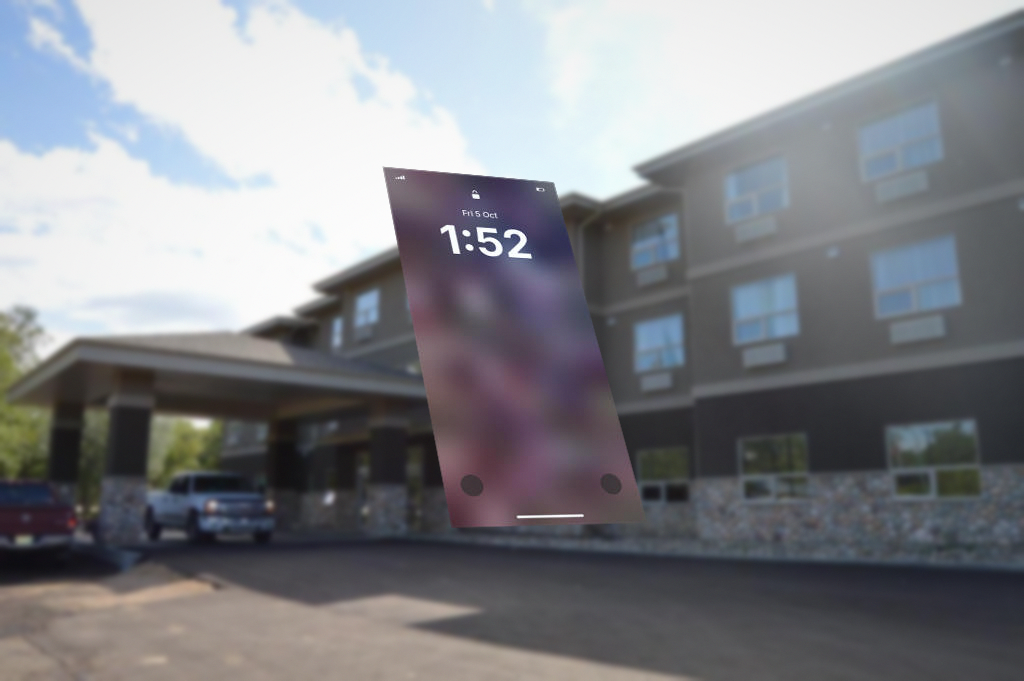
1:52
